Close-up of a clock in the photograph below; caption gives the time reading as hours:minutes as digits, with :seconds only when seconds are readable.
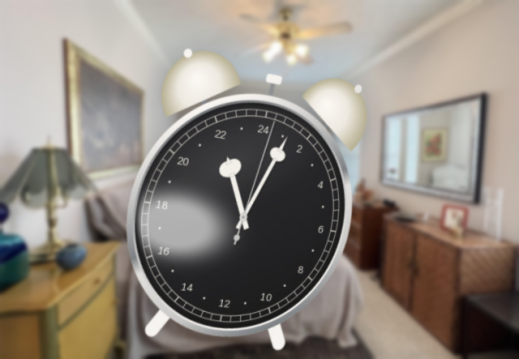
22:03:01
